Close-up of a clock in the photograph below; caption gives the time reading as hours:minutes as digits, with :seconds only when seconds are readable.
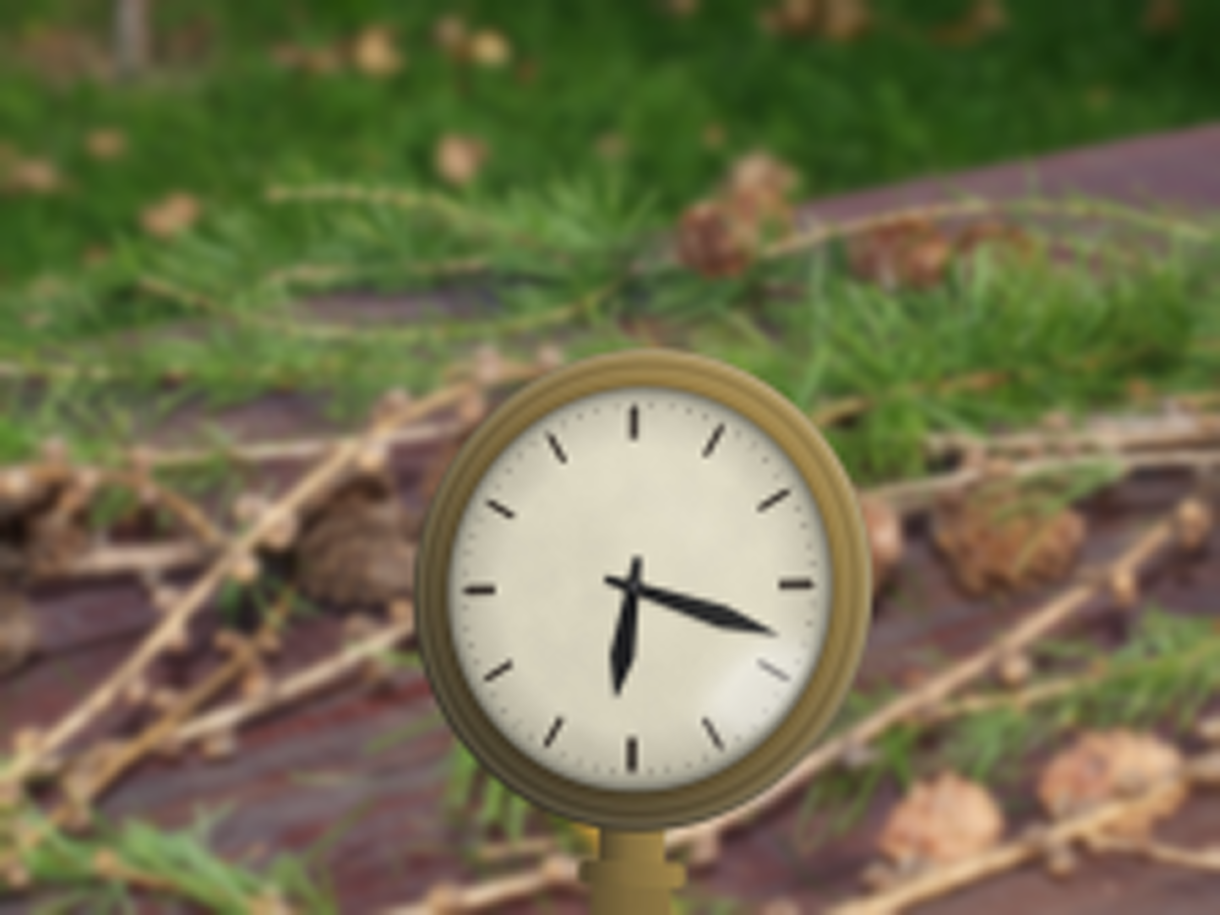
6:18
